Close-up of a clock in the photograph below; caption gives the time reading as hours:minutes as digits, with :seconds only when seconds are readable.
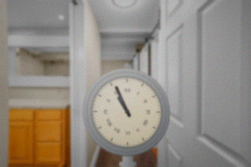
10:56
